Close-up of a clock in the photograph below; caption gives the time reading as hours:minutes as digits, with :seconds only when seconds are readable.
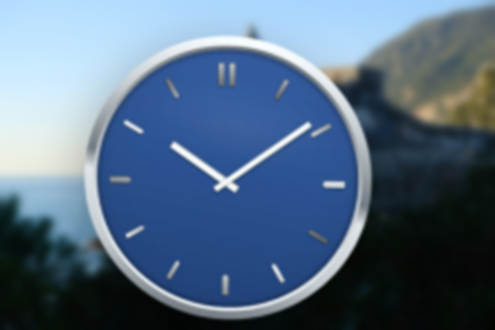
10:09
